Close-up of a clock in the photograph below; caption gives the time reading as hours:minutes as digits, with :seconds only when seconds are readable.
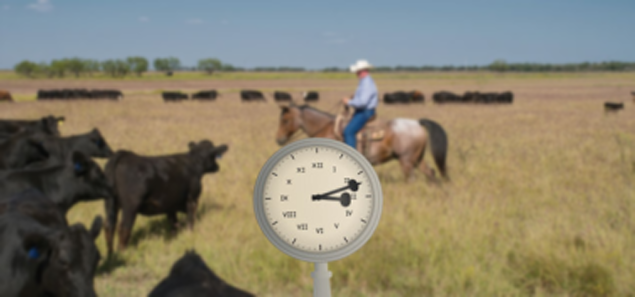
3:12
